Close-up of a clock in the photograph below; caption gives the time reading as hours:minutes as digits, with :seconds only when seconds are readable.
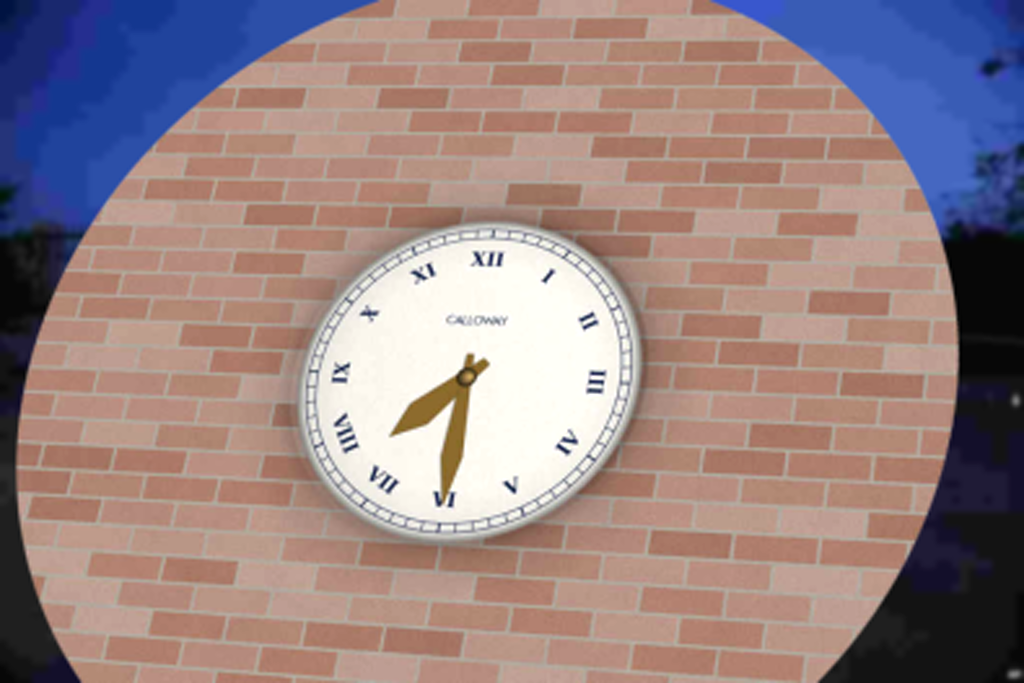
7:30
